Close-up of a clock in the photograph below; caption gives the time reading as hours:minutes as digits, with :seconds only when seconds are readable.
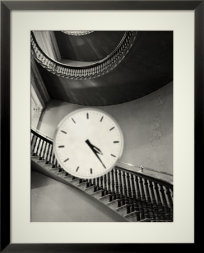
4:25
